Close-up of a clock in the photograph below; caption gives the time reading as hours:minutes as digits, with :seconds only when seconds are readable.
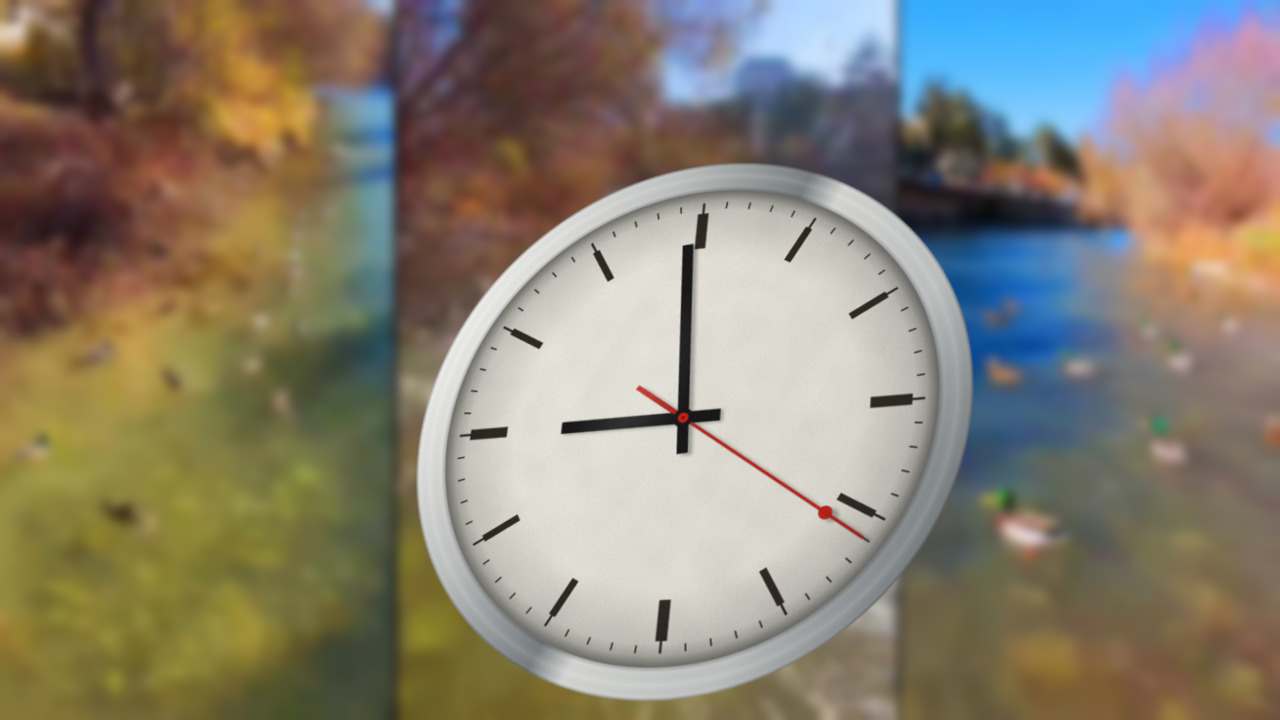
8:59:21
